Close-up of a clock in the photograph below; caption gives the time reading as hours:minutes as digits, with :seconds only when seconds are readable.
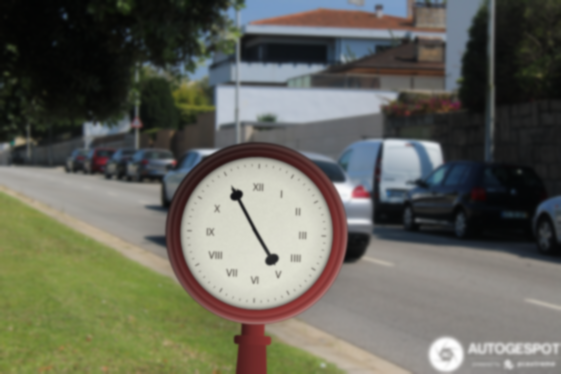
4:55
